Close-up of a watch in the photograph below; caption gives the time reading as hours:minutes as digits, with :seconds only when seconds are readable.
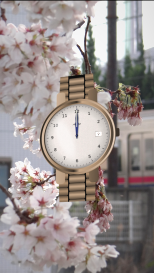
12:00
